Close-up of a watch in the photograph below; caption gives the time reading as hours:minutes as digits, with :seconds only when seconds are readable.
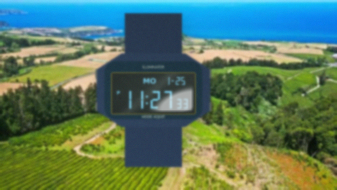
11:27
